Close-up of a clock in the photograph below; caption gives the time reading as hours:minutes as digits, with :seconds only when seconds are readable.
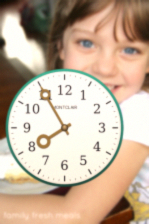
7:55
